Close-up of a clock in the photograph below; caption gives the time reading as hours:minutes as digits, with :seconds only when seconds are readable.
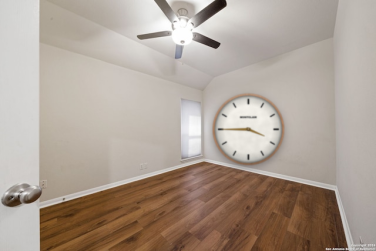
3:45
